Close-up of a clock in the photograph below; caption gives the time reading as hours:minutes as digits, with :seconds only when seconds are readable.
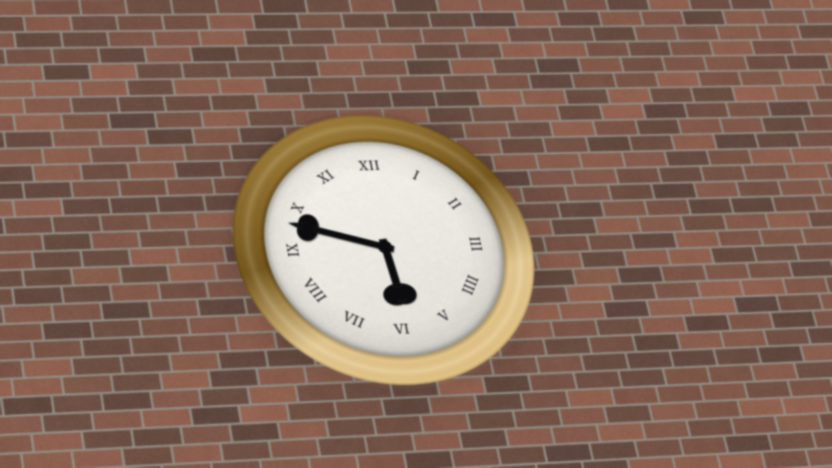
5:48
